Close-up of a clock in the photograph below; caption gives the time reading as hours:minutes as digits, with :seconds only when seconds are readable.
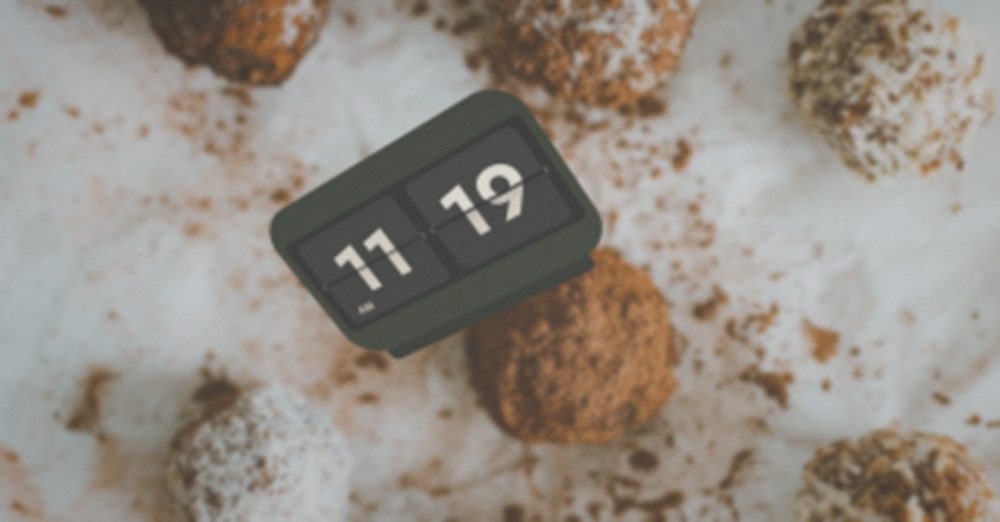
11:19
